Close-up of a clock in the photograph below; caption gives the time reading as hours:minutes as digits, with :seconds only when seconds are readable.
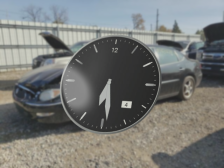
6:29
